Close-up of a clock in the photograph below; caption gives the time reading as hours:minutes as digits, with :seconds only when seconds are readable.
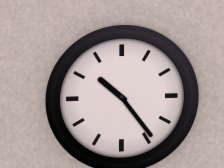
10:24
